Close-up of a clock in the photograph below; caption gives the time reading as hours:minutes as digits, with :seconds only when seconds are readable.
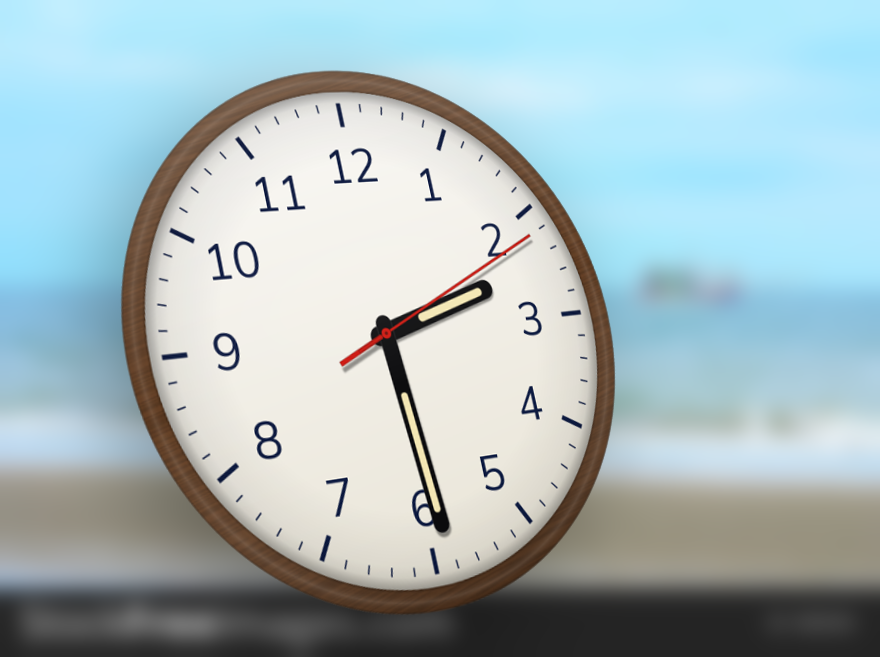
2:29:11
